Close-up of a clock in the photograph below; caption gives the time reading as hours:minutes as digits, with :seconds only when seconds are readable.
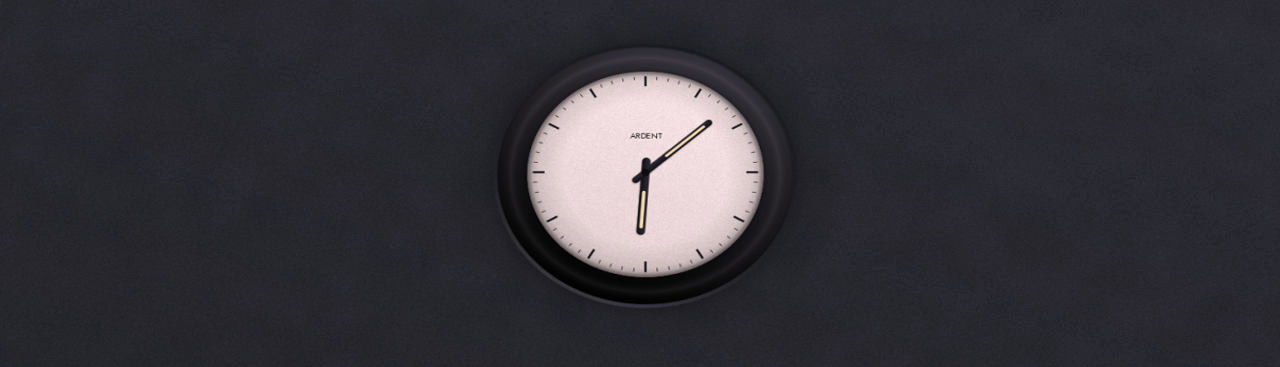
6:08
